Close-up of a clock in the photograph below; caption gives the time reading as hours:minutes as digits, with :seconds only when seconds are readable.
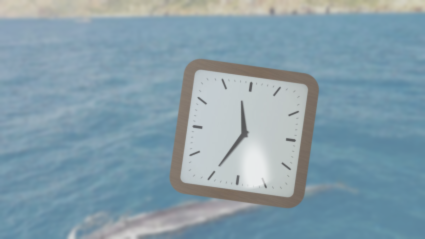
11:35
